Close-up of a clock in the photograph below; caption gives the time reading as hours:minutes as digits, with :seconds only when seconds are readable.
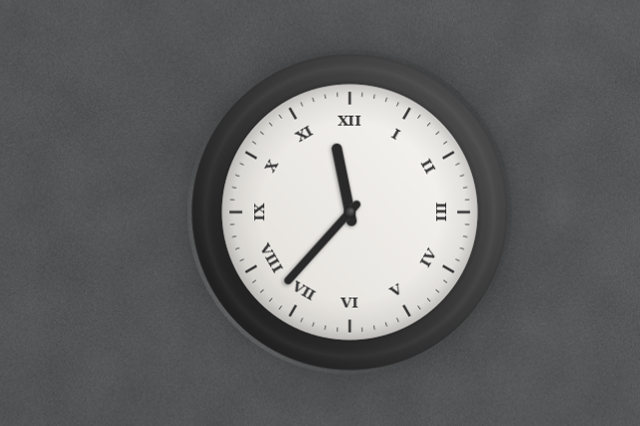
11:37
